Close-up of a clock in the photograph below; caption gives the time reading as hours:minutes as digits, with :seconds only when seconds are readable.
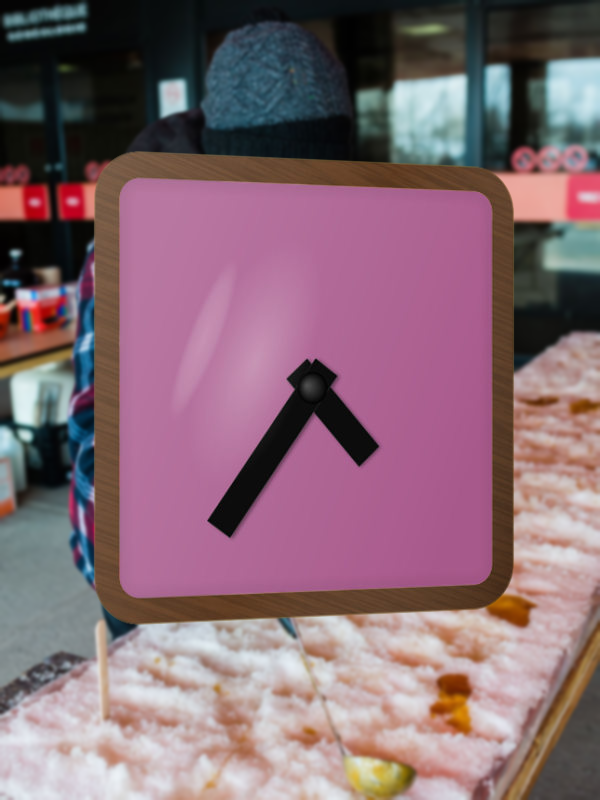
4:36
